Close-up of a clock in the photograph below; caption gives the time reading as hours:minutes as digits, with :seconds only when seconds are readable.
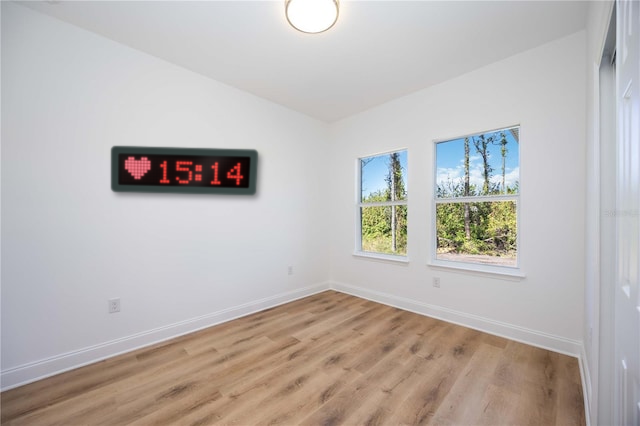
15:14
